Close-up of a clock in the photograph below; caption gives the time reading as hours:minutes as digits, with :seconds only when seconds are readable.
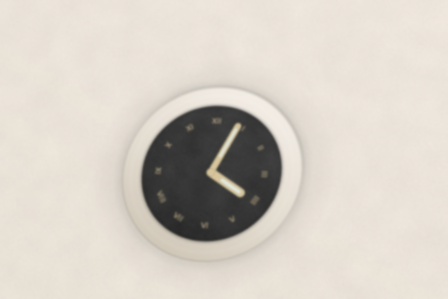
4:04
